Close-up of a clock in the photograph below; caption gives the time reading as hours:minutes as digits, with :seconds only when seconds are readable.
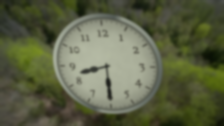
8:30
